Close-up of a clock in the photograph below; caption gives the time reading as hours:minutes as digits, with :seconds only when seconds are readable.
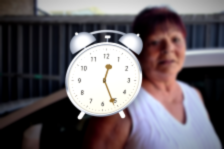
12:26
